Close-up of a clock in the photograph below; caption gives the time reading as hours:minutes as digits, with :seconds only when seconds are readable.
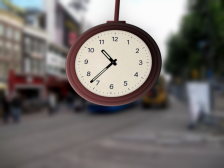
10:37
